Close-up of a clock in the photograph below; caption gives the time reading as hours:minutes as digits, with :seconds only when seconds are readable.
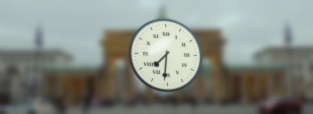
7:31
